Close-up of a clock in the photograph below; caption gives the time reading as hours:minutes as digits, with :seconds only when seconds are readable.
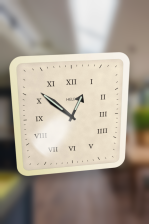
12:52
